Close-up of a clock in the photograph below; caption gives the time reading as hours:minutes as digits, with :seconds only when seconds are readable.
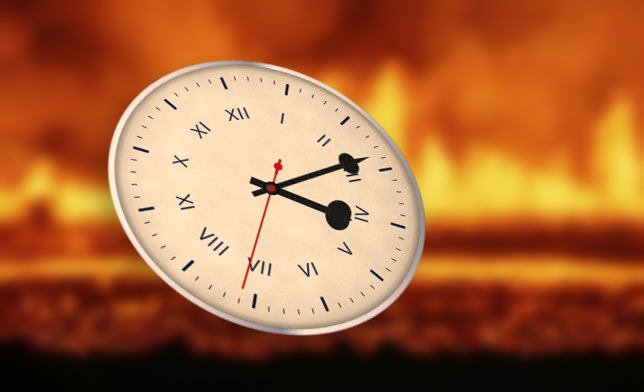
4:13:36
